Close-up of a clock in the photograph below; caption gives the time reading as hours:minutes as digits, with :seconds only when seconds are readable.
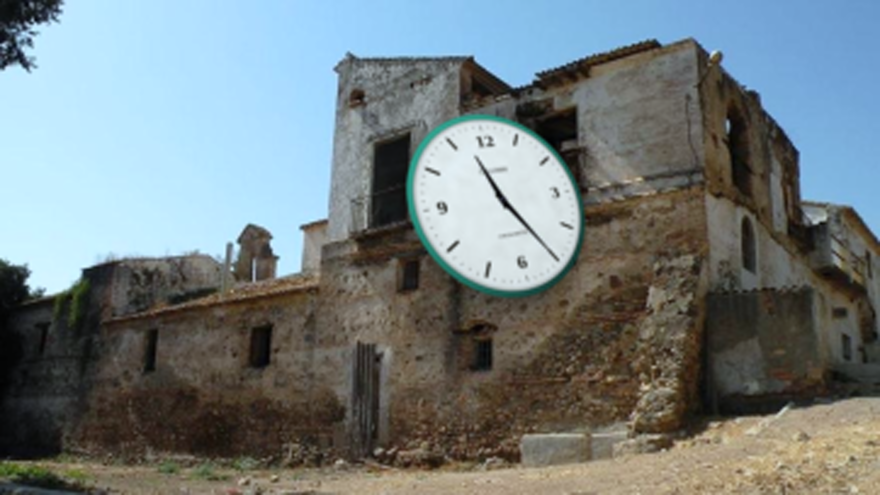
11:25
